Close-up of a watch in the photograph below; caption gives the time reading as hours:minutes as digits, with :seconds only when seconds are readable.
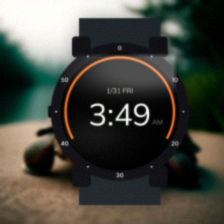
3:49
